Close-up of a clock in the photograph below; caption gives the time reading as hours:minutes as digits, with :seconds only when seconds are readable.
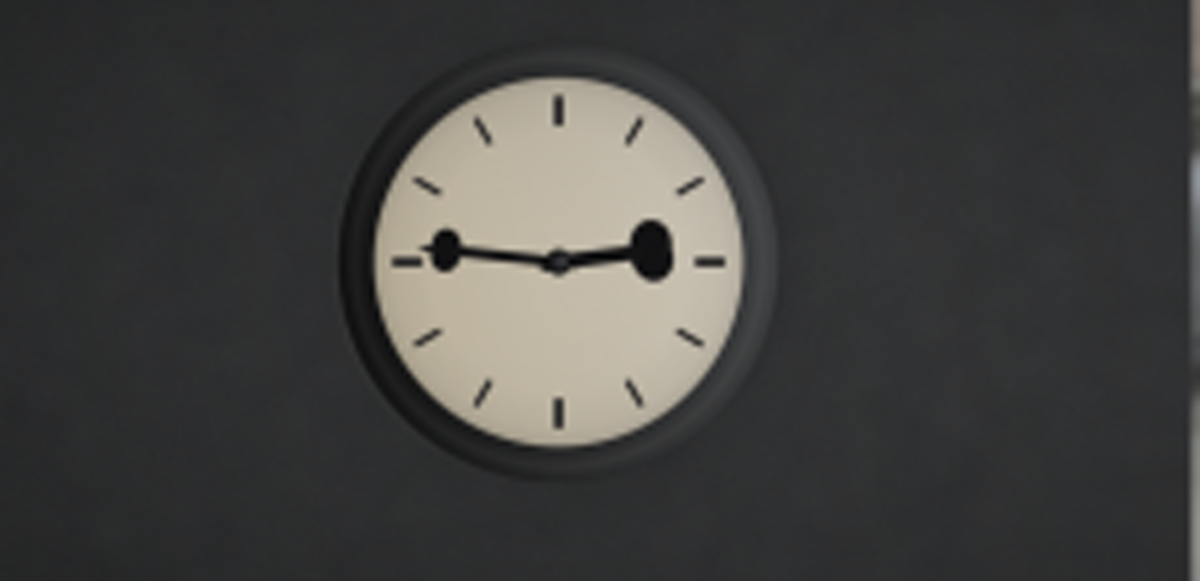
2:46
